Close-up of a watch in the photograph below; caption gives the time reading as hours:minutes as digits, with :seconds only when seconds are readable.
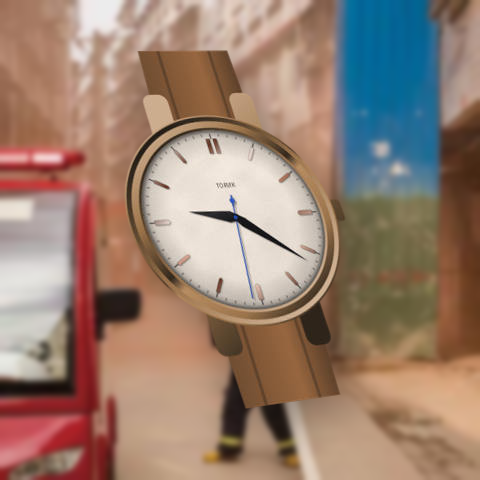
9:21:31
